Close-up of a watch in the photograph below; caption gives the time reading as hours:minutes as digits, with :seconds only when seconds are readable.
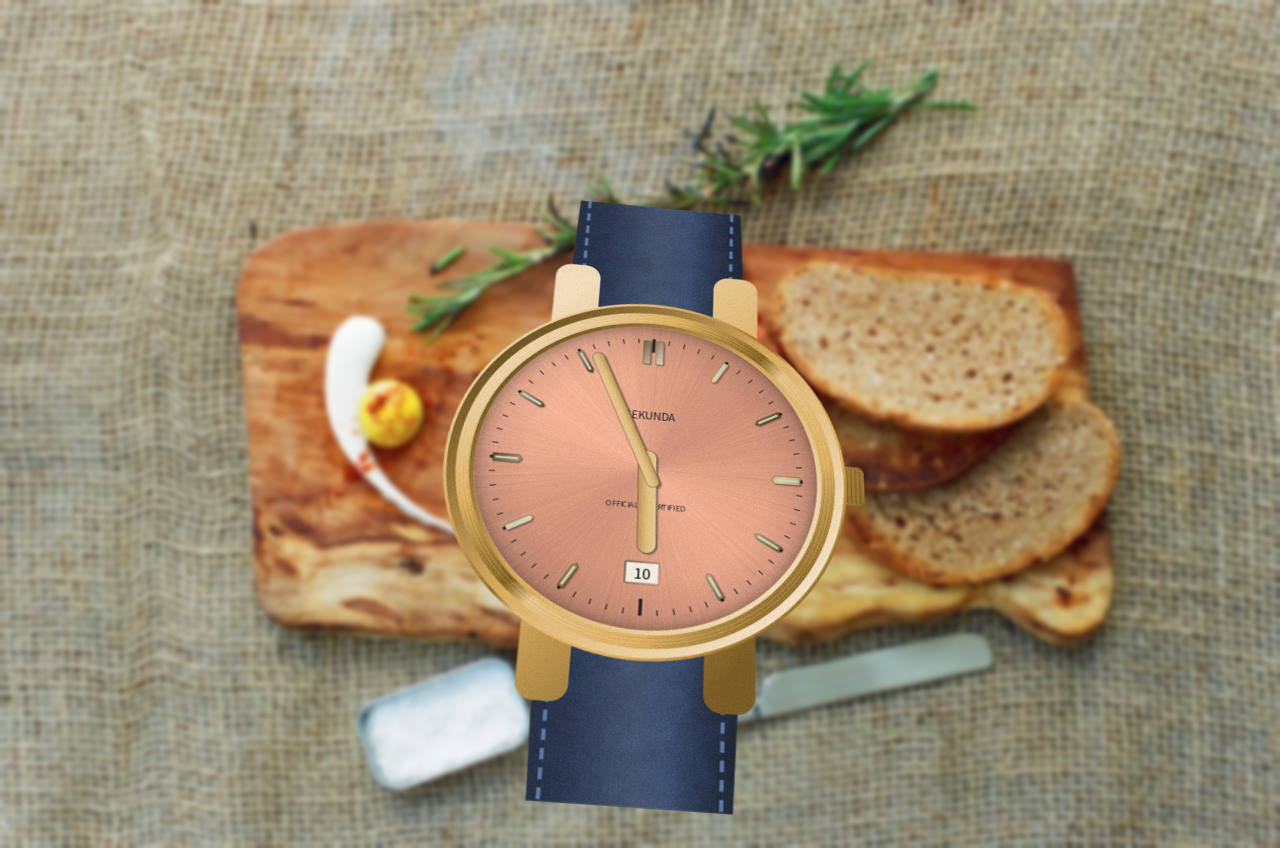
5:56
